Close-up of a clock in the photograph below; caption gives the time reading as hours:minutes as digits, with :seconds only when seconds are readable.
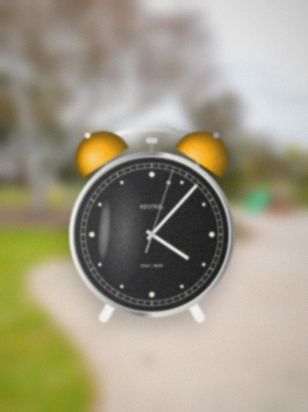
4:07:03
